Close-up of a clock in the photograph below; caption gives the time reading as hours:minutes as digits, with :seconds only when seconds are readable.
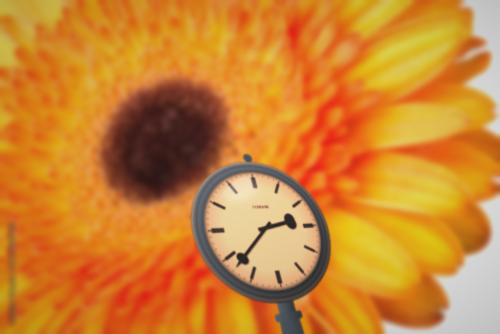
2:38
